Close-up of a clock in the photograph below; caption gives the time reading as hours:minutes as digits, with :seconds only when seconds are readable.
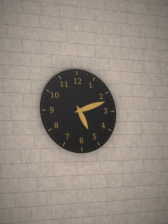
5:12
